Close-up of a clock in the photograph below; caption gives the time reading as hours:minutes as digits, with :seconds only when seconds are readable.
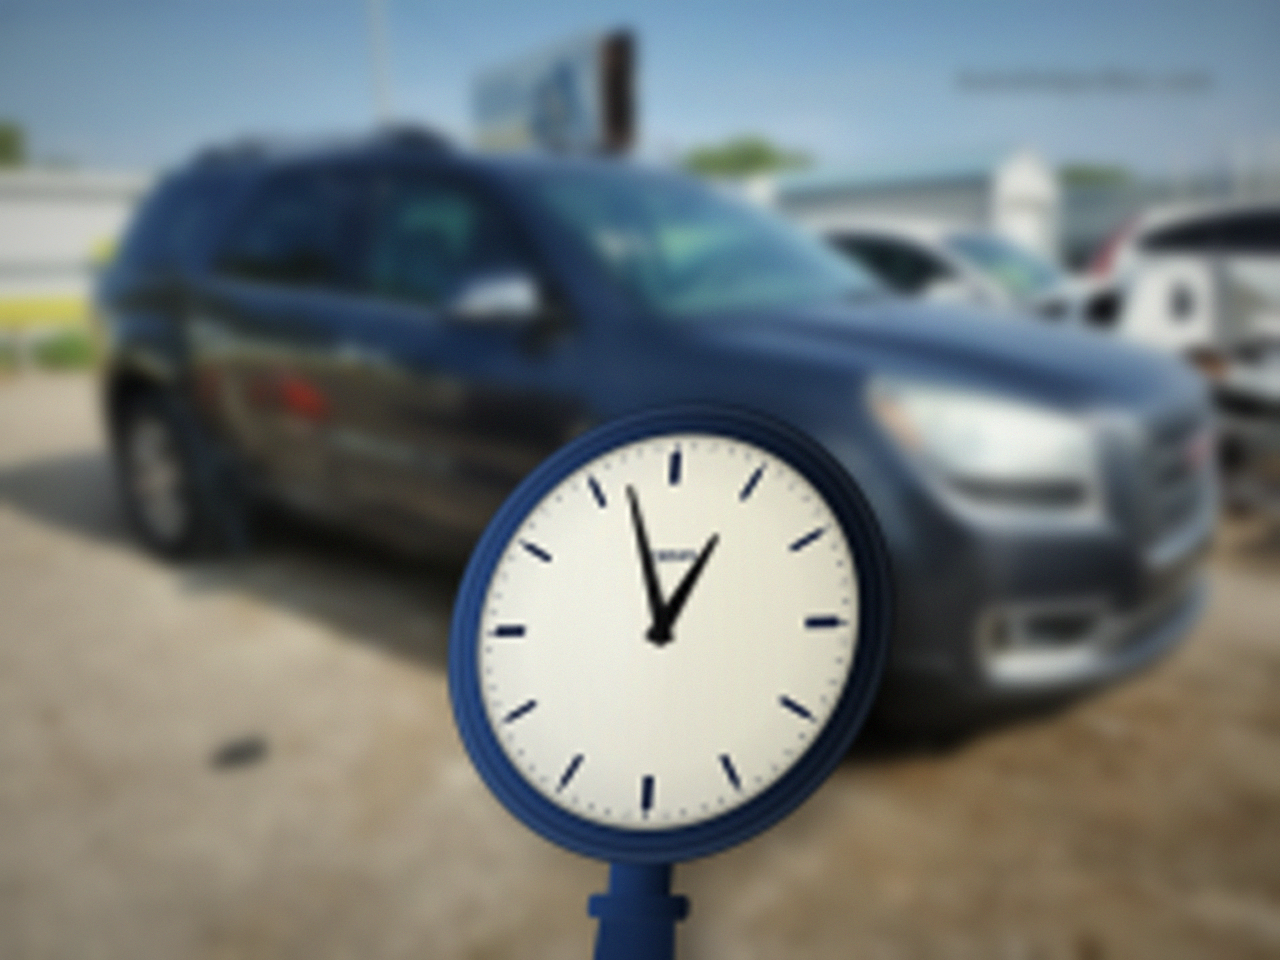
12:57
